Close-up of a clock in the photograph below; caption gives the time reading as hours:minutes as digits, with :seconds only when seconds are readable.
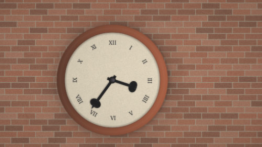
3:36
